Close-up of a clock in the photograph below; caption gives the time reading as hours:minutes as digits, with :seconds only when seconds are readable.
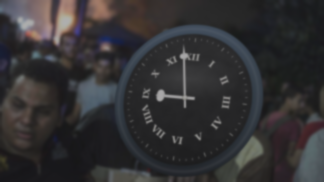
8:58
